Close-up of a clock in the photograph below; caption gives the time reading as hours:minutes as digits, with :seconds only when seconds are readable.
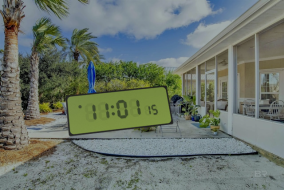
11:01:15
